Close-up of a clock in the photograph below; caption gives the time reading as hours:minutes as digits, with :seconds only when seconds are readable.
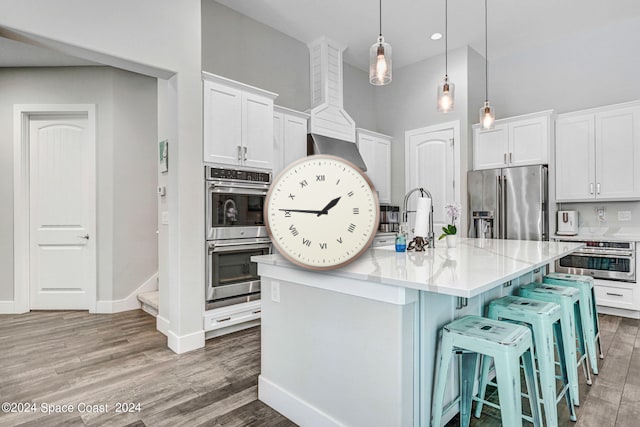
1:46
